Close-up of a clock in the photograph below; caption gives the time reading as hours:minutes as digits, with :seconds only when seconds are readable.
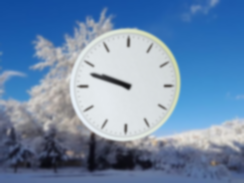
9:48
